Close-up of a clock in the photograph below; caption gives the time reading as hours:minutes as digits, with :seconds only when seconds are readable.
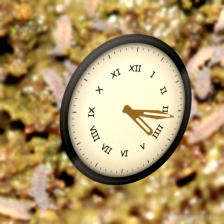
4:16
